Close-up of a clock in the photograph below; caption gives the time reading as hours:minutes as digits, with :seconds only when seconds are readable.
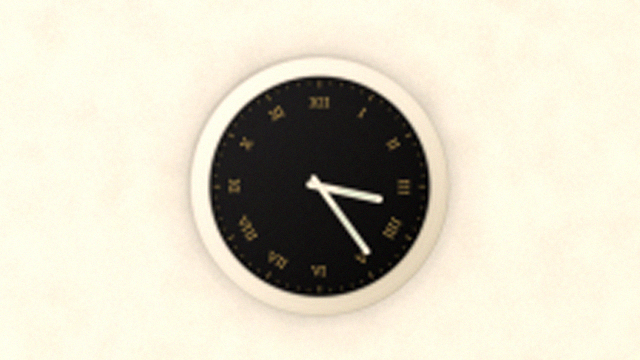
3:24
